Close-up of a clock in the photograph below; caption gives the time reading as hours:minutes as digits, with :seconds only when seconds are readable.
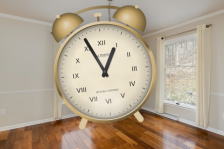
12:56
